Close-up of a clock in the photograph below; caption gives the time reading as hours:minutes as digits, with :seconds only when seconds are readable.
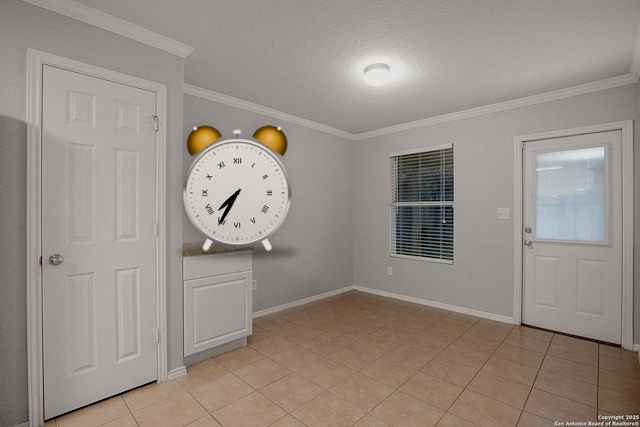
7:35
